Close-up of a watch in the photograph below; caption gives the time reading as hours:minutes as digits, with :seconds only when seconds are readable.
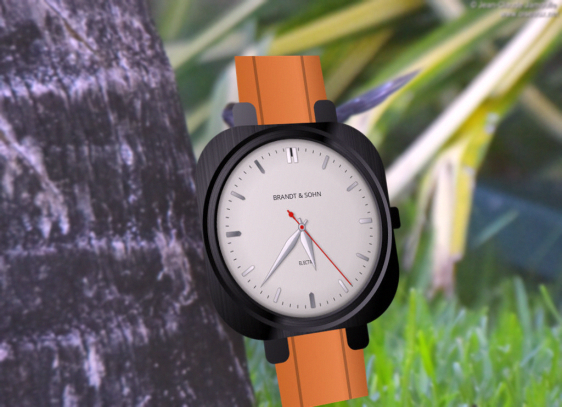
5:37:24
